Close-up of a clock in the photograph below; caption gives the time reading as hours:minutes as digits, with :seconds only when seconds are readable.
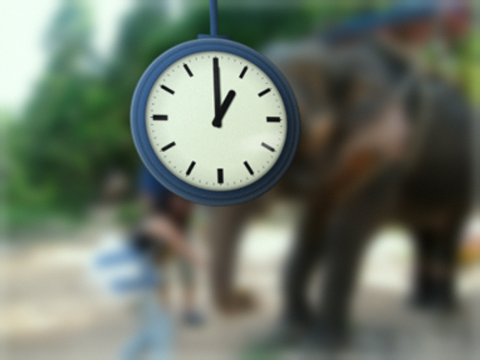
1:00
